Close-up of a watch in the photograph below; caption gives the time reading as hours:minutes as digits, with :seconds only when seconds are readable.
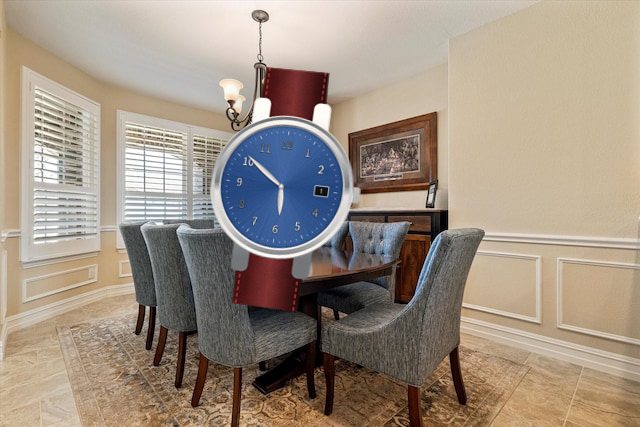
5:51
